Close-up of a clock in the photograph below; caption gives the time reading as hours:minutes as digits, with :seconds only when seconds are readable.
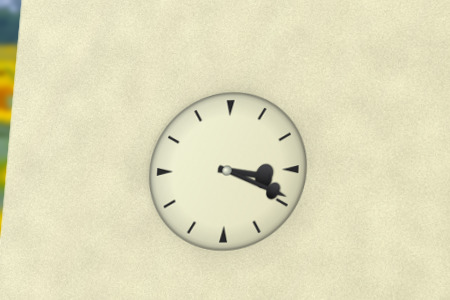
3:19
